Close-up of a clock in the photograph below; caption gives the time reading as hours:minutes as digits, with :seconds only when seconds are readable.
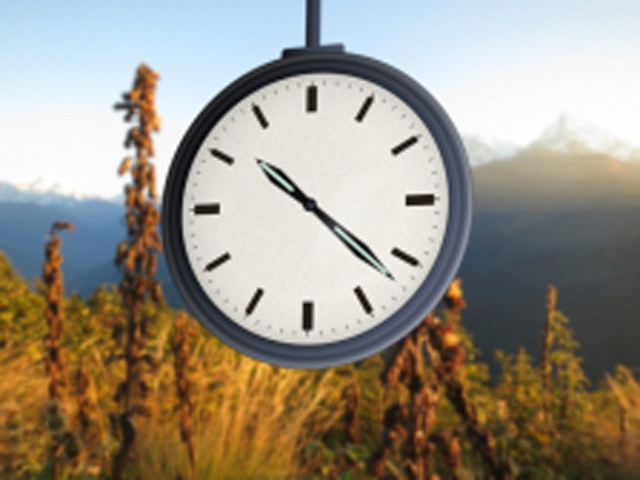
10:22
